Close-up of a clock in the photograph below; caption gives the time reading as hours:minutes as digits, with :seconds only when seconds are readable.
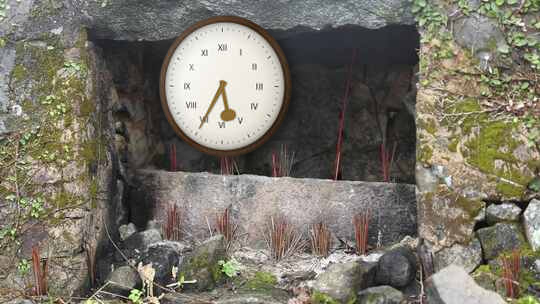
5:35
